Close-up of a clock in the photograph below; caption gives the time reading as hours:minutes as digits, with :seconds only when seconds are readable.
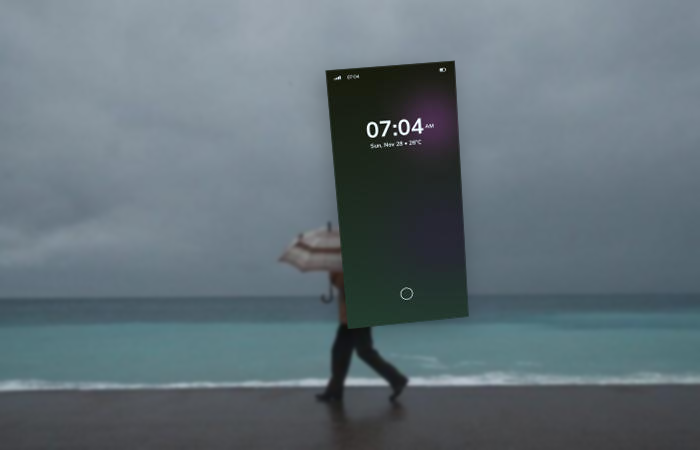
7:04
